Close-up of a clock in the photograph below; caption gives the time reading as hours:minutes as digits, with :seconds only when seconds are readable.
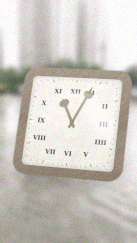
11:04
